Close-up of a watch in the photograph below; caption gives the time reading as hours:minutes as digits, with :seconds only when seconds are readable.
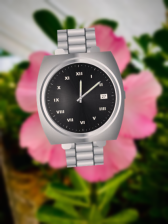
12:09
